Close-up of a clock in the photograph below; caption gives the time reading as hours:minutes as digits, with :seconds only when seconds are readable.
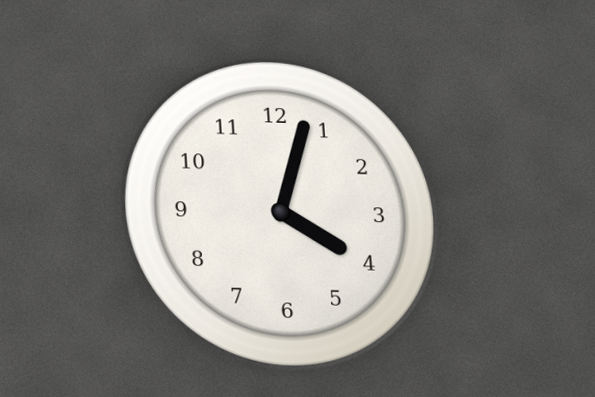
4:03
